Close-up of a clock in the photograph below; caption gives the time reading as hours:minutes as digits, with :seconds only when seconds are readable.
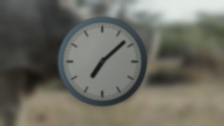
7:08
